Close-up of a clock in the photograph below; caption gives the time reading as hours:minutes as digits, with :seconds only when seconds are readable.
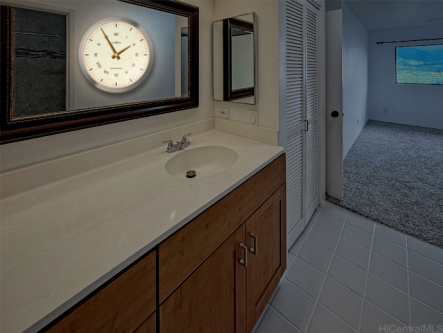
1:55
